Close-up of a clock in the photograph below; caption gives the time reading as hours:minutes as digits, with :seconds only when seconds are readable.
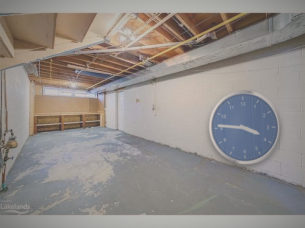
3:46
